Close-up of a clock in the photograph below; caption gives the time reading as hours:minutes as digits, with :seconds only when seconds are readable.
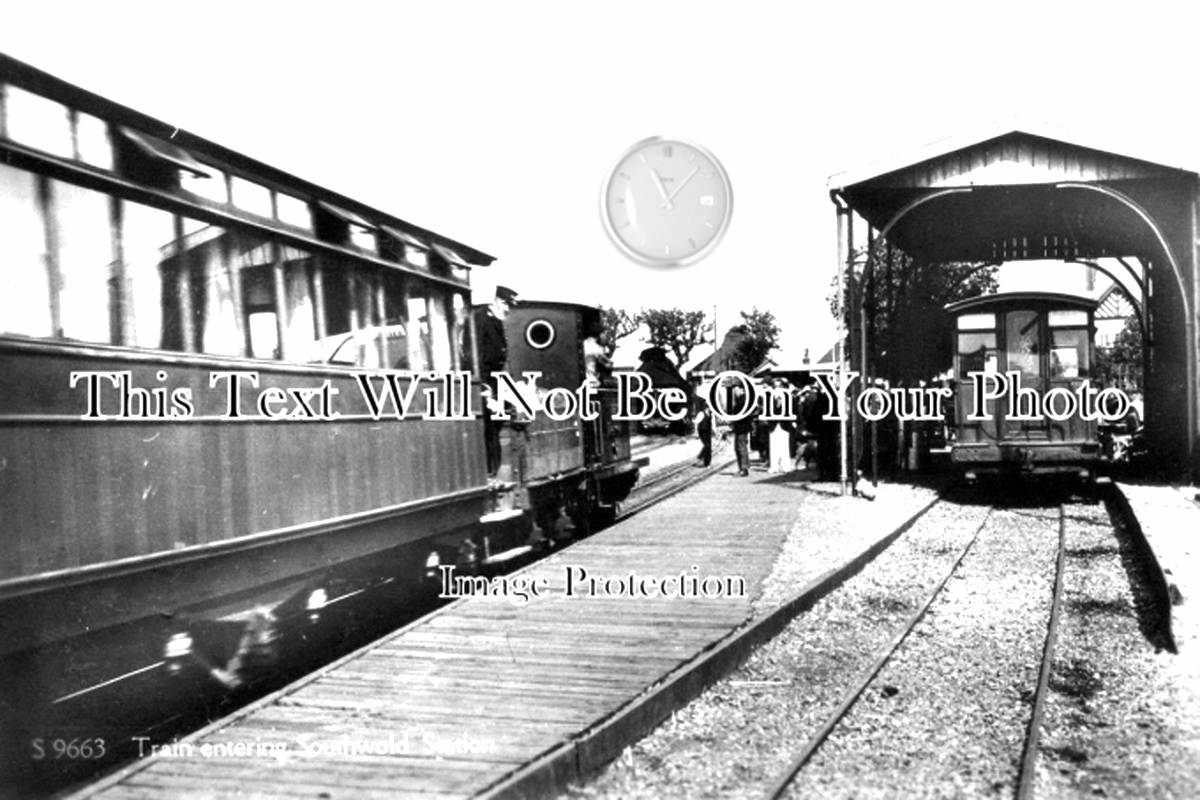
11:07
